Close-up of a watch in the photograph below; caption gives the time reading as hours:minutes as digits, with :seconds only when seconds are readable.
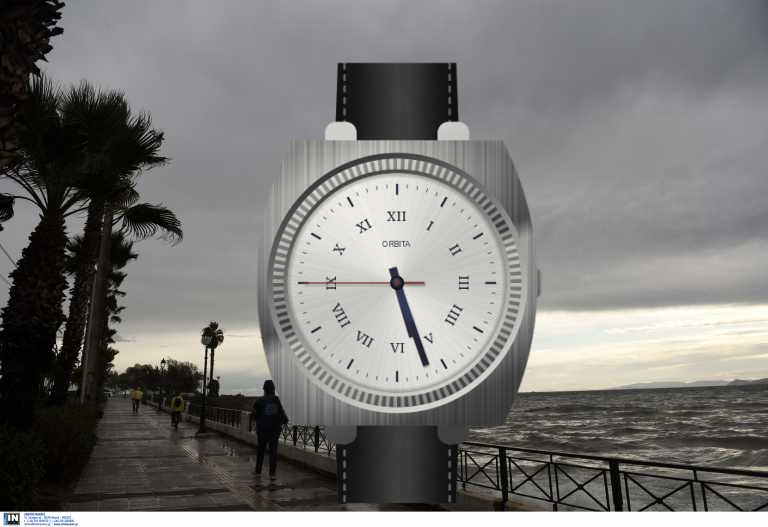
5:26:45
